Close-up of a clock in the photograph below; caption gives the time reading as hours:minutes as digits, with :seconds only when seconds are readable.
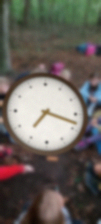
7:18
